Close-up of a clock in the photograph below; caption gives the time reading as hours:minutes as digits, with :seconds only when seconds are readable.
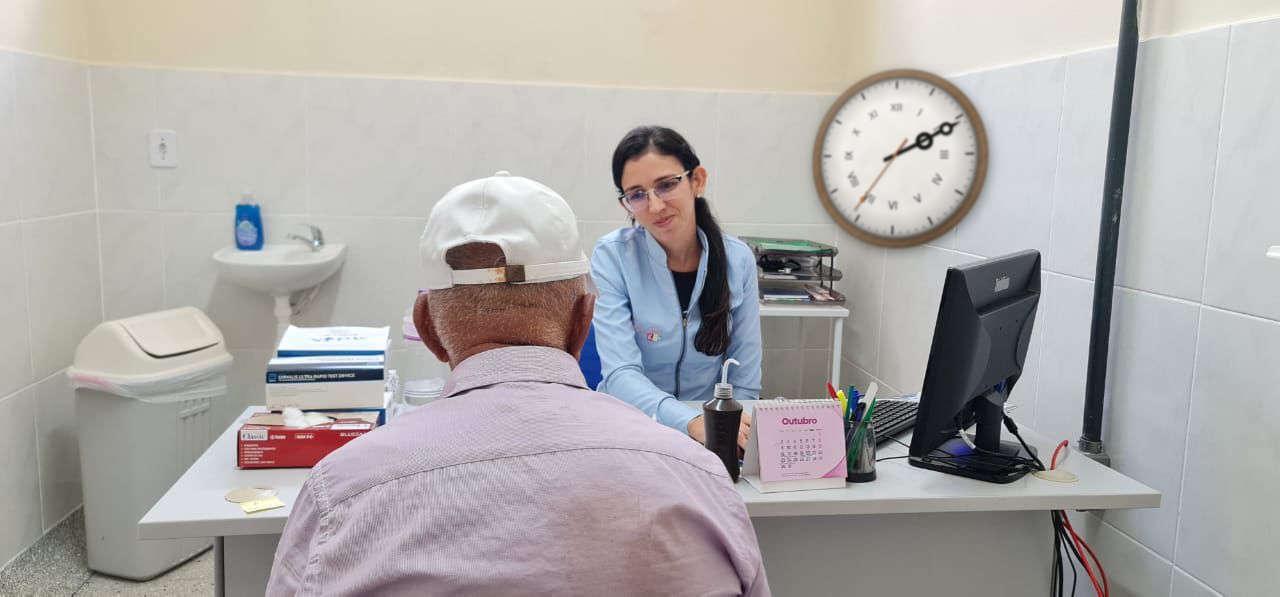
2:10:36
